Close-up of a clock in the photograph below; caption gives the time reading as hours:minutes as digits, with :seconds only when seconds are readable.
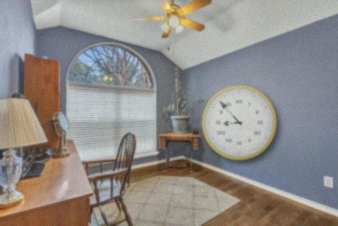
8:53
